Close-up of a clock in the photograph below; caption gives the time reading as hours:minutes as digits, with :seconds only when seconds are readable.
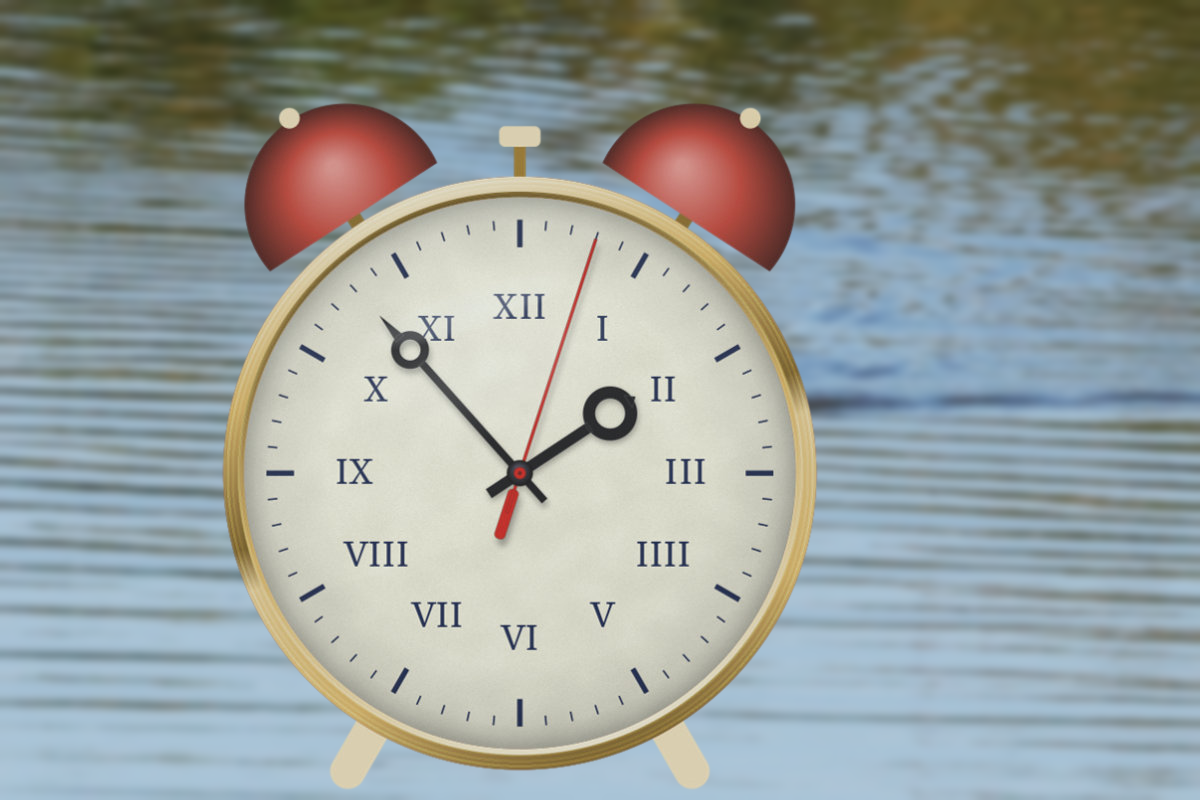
1:53:03
